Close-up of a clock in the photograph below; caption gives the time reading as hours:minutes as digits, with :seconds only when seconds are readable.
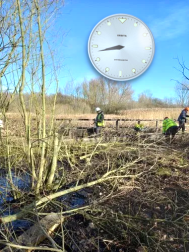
8:43
